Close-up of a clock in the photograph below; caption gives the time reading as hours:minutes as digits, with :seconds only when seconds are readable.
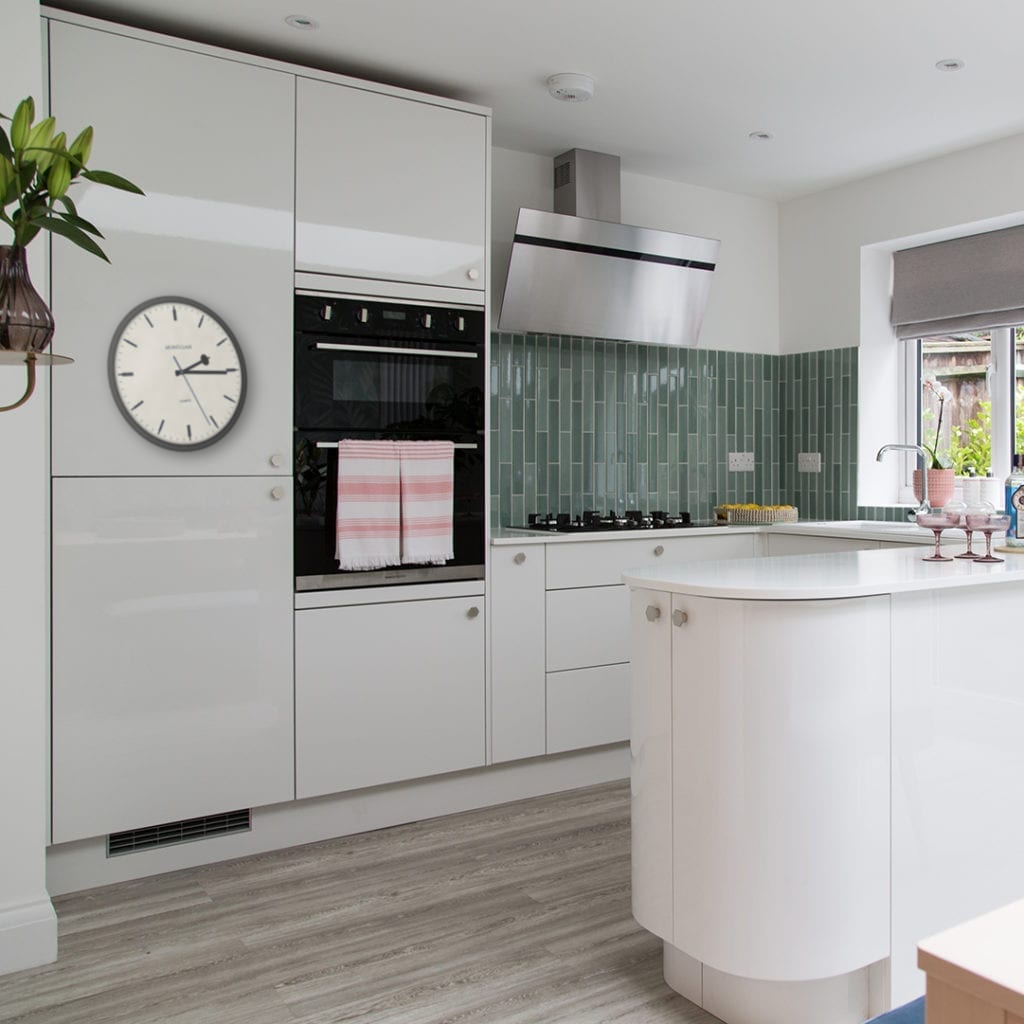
2:15:26
